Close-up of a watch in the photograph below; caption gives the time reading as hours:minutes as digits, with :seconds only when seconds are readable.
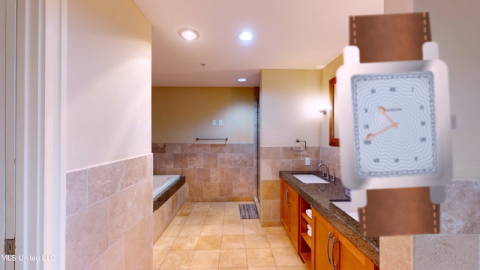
10:41
